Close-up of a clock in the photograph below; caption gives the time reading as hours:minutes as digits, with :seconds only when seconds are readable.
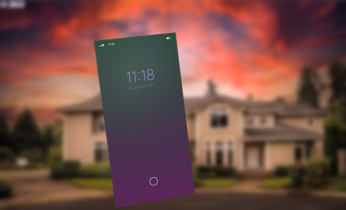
11:18
